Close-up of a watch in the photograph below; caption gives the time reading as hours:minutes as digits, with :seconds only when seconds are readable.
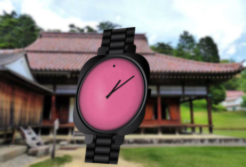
1:09
